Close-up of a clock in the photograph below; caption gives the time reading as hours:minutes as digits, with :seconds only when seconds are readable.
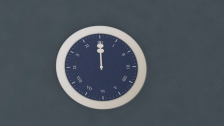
12:00
